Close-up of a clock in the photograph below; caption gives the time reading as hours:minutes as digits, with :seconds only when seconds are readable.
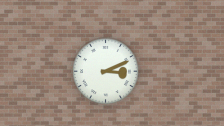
3:11
